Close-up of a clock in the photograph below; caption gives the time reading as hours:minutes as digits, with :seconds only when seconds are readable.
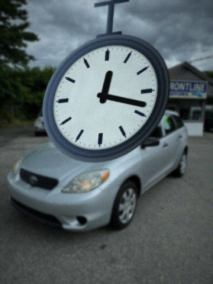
12:18
